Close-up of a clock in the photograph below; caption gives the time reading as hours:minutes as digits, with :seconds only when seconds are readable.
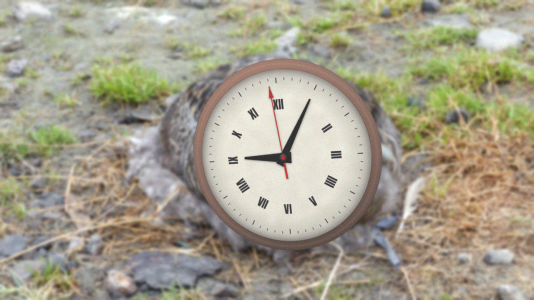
9:04:59
